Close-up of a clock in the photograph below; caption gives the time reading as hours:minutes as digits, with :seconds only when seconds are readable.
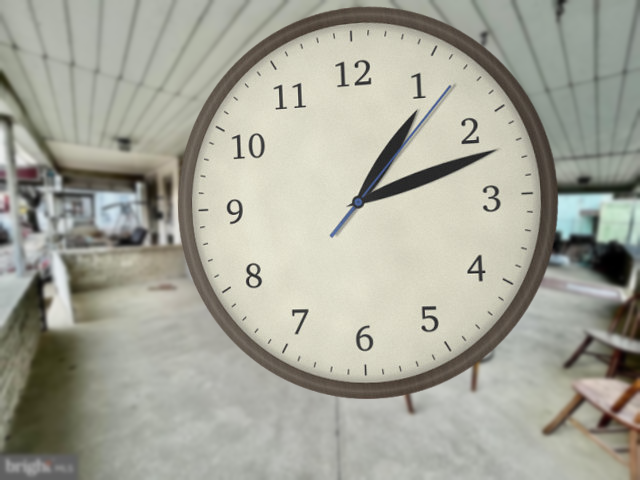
1:12:07
